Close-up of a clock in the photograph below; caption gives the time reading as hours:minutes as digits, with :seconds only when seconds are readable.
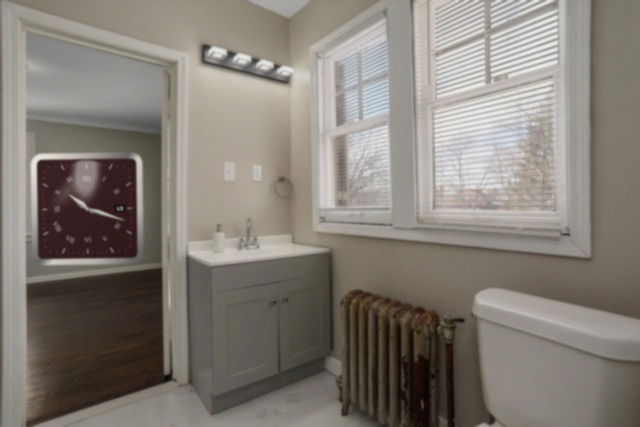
10:18
